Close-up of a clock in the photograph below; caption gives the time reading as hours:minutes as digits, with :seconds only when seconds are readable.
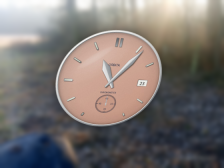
11:06
